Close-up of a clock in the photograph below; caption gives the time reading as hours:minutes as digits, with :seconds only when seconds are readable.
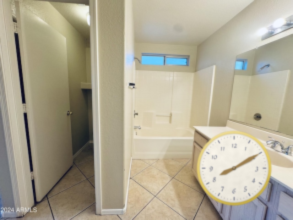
8:10
